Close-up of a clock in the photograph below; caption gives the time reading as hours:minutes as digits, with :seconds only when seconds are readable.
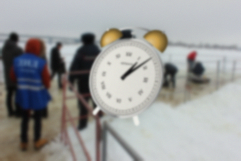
1:08
